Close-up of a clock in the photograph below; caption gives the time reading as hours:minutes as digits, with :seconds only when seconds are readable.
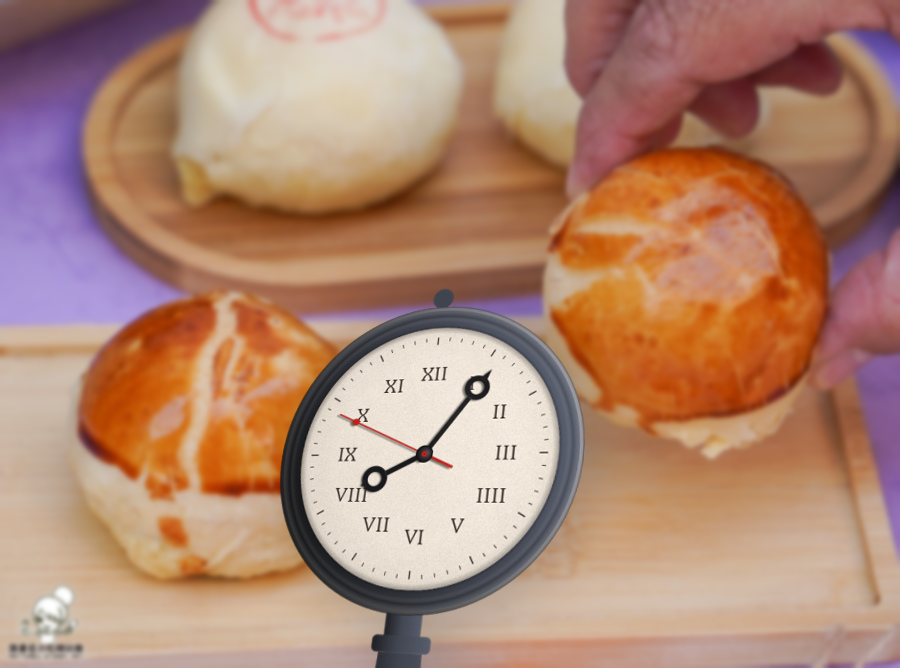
8:05:49
